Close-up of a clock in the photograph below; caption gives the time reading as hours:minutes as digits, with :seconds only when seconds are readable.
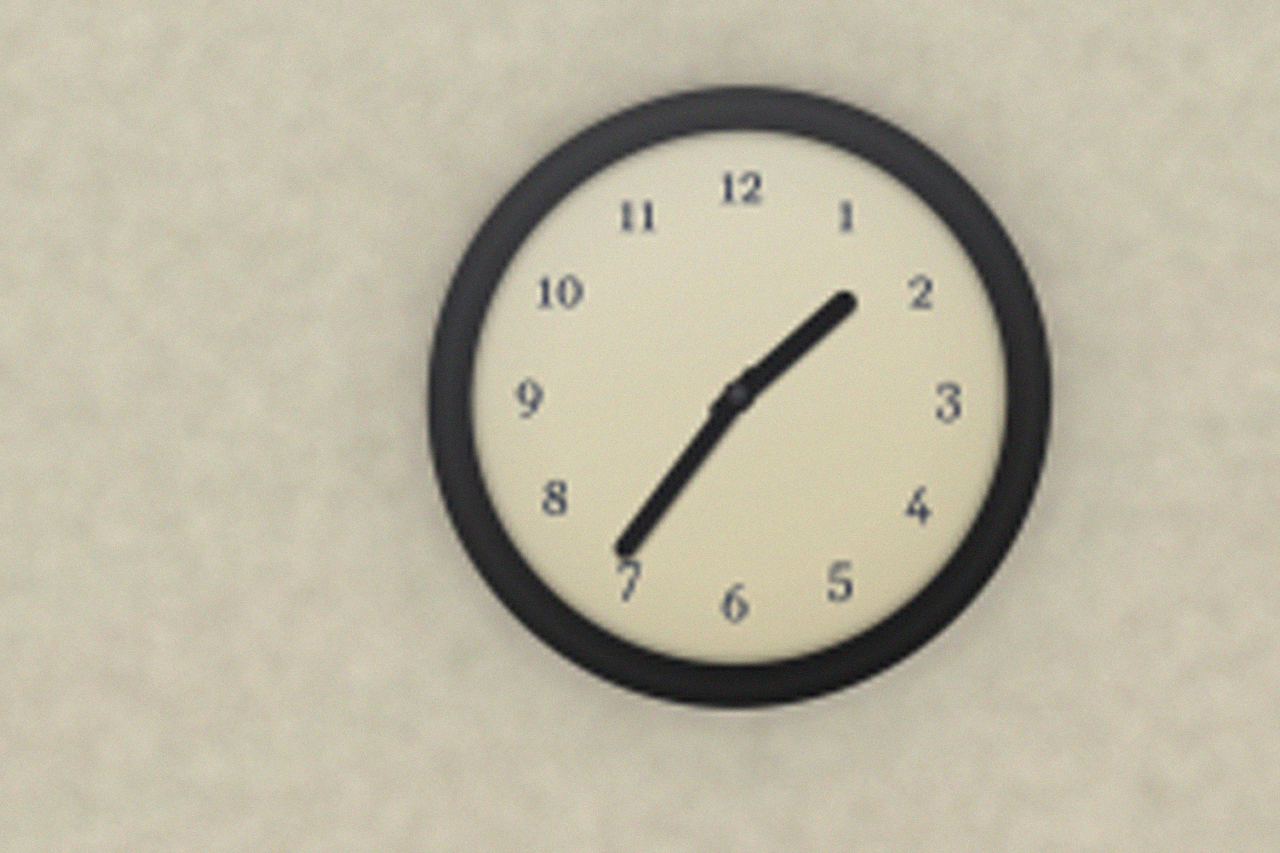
1:36
